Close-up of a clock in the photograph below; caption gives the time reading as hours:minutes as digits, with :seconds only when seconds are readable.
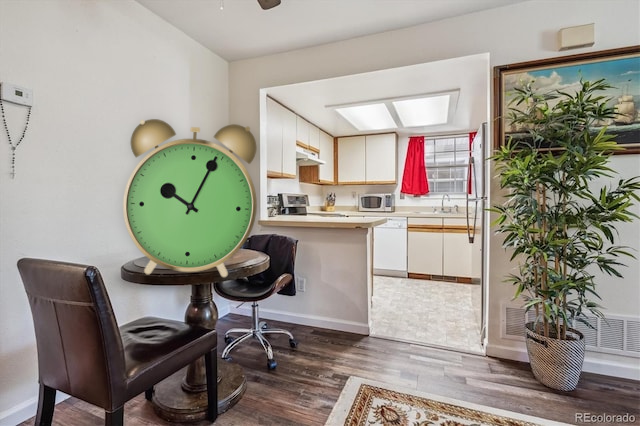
10:04
